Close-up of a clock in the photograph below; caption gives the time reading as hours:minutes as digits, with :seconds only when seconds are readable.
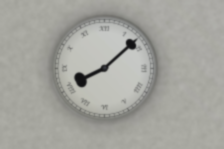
8:08
